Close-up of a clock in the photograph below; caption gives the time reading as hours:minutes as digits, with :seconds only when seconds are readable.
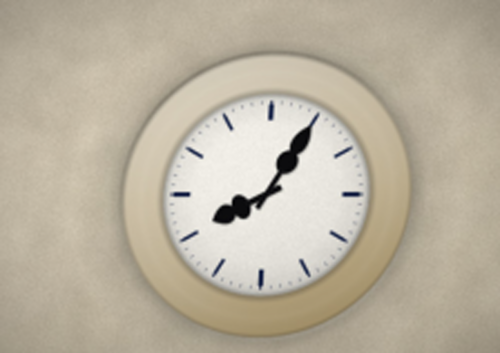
8:05
